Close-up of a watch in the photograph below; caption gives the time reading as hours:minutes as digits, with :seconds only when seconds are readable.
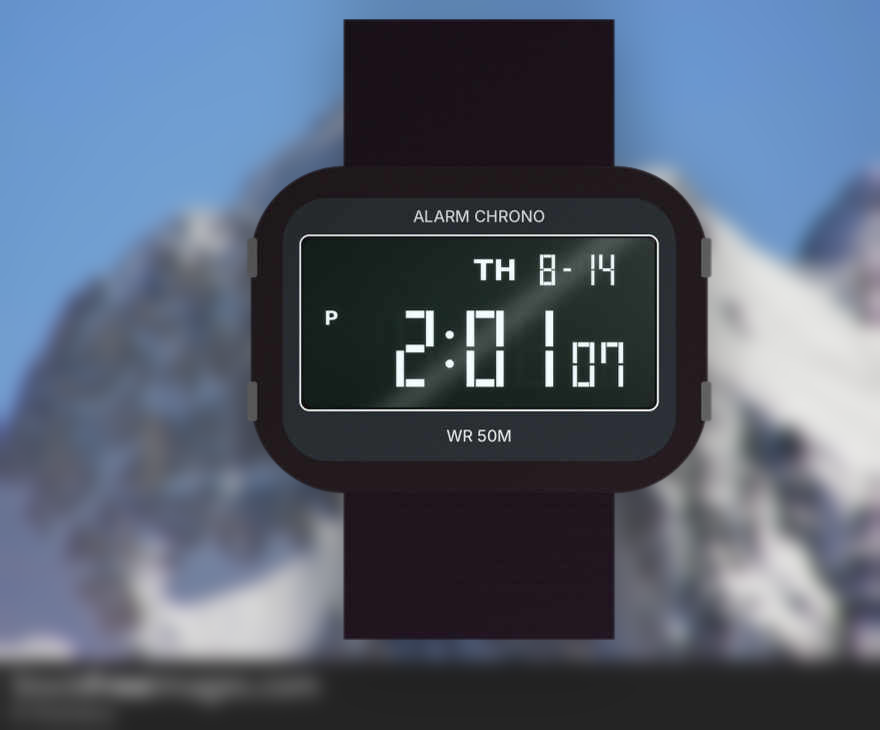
2:01:07
